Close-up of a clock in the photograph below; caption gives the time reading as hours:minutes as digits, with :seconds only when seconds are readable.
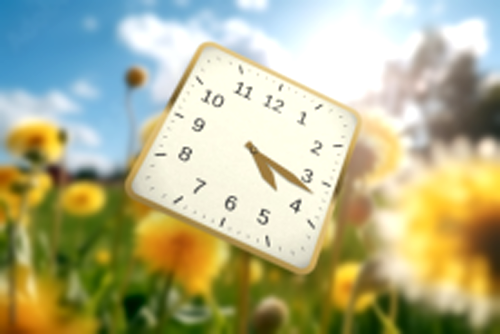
4:17
